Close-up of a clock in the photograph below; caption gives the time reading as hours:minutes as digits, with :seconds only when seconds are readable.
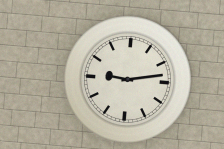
9:13
